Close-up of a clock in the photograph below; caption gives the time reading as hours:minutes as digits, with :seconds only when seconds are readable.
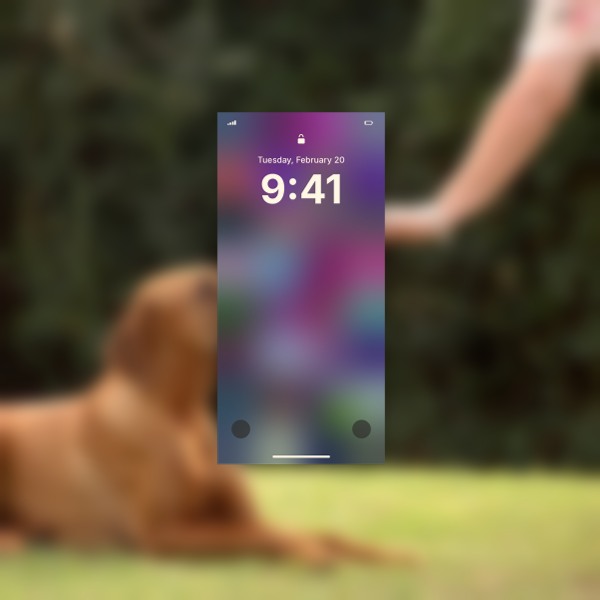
9:41
